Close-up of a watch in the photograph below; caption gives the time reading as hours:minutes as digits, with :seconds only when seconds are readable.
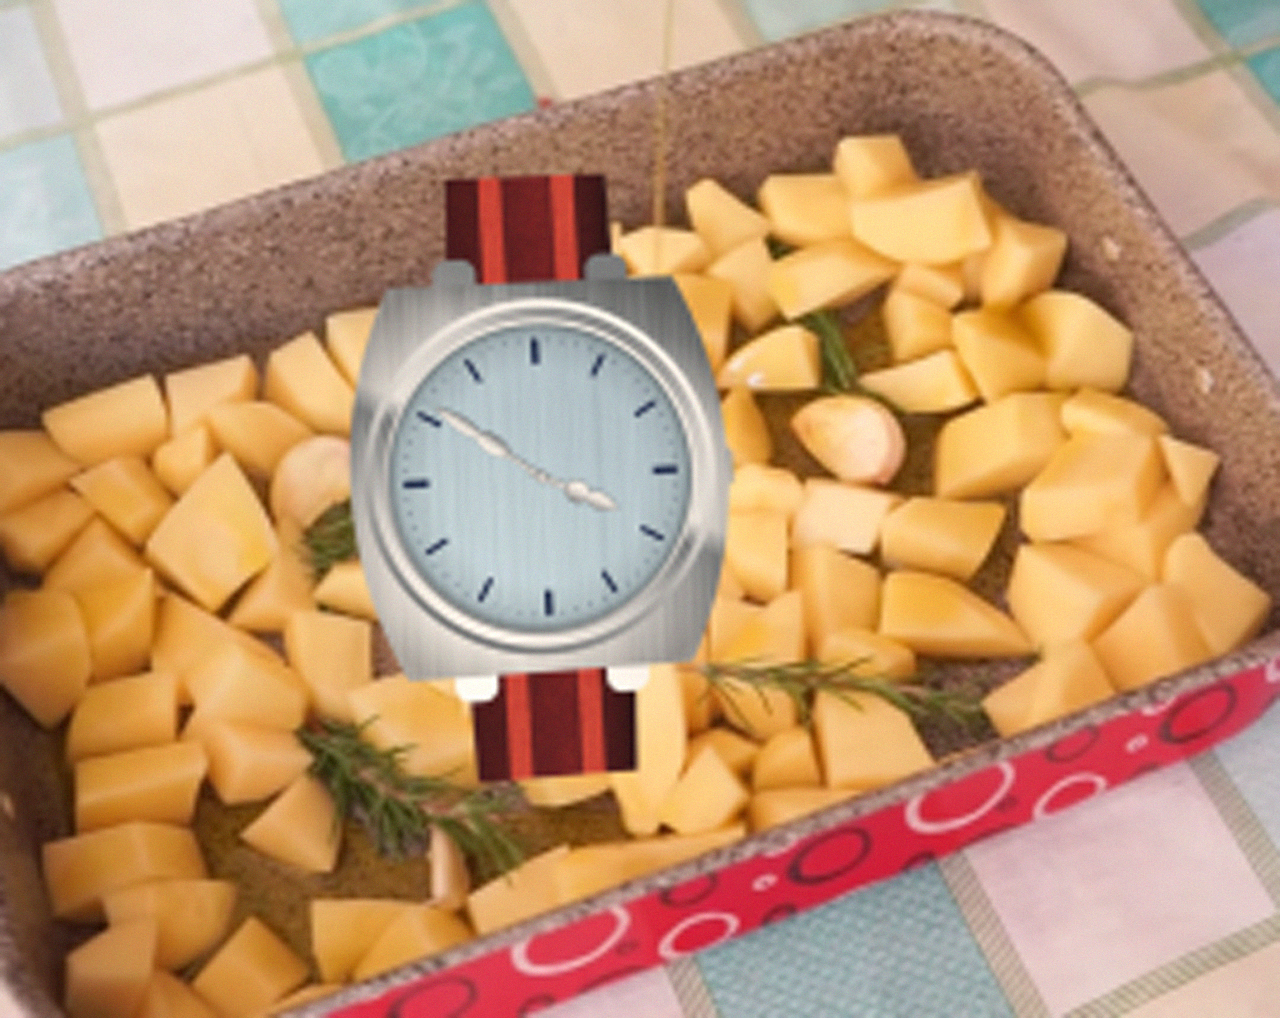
3:51
